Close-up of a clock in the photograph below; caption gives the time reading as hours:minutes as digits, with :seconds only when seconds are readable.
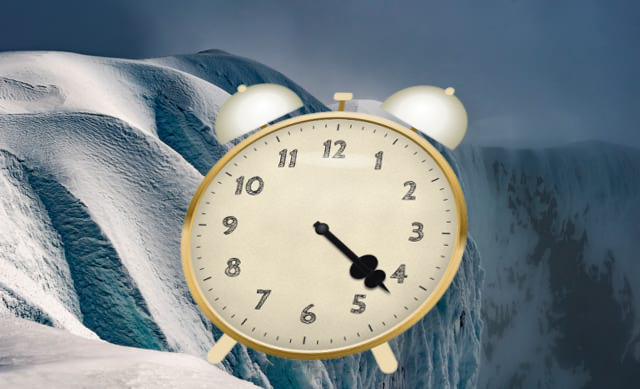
4:22
